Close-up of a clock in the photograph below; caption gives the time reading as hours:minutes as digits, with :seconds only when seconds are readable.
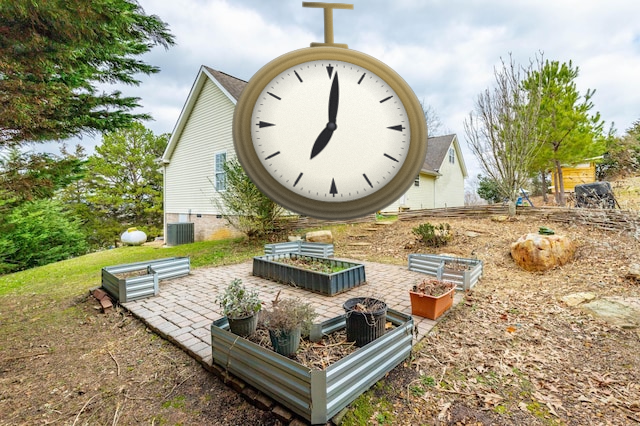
7:01
